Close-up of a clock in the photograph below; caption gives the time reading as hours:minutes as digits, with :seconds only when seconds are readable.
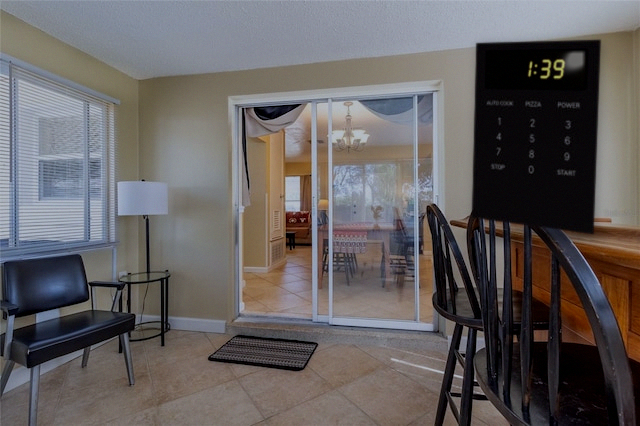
1:39
